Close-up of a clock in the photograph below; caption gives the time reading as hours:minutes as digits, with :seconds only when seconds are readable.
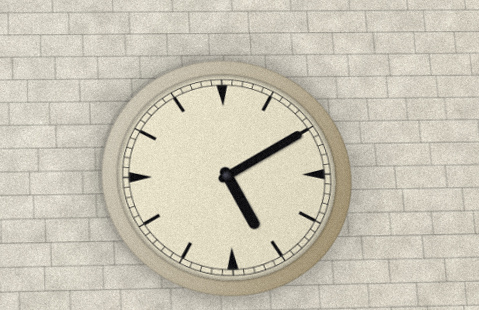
5:10
